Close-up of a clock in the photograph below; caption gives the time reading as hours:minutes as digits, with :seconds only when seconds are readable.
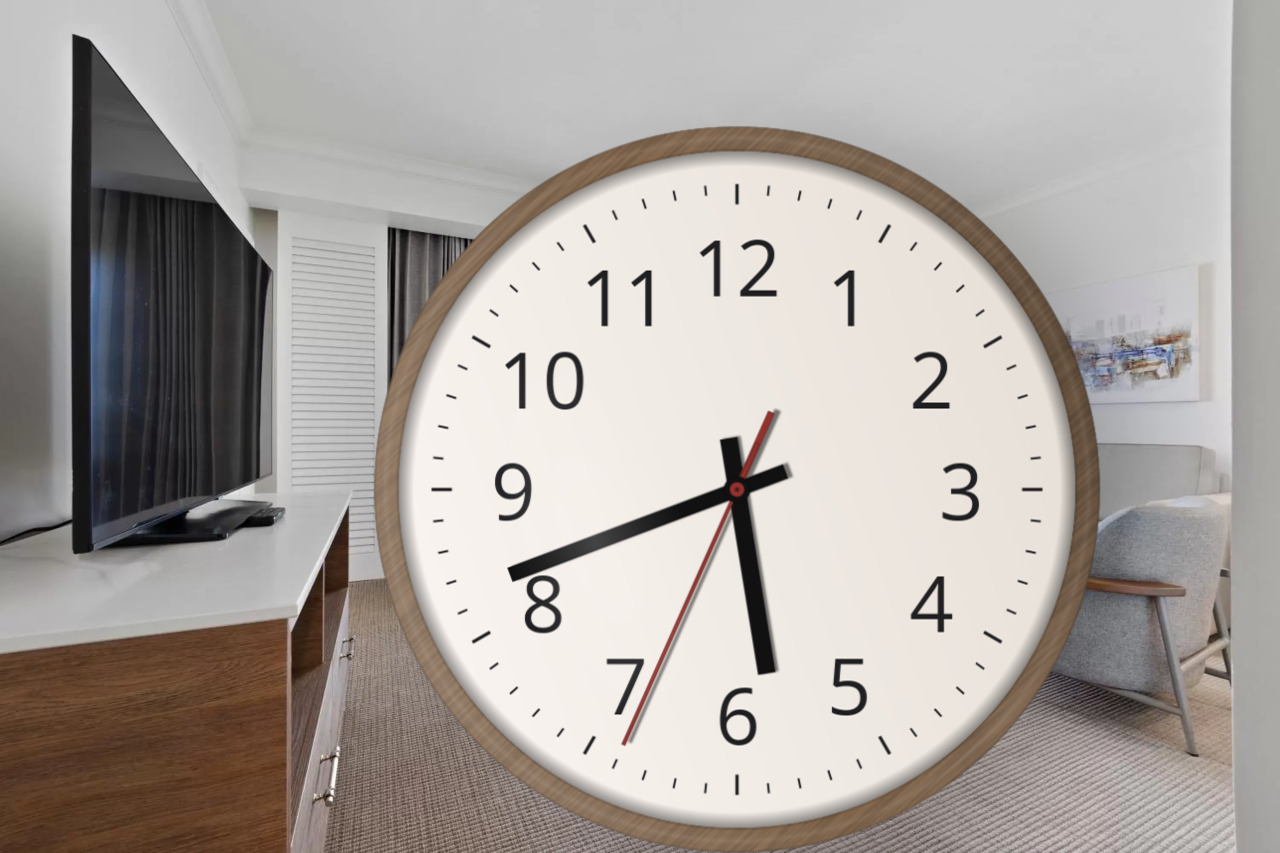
5:41:34
